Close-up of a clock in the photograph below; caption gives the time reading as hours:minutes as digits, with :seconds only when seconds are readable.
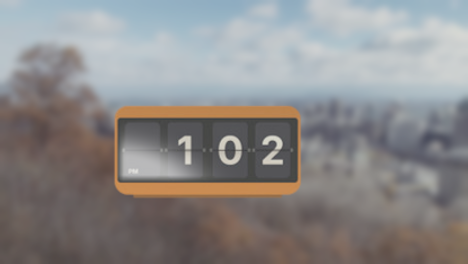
1:02
